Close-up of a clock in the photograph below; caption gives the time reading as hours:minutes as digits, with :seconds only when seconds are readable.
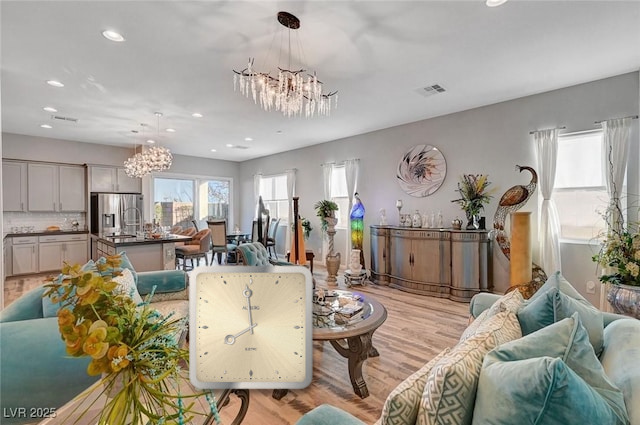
7:59
